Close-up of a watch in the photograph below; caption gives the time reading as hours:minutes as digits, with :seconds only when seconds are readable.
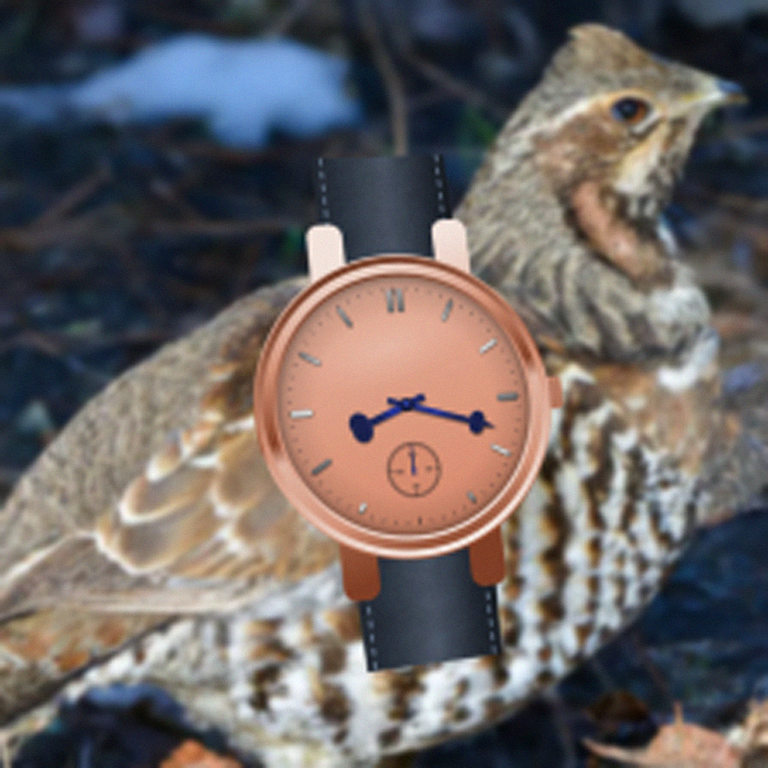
8:18
